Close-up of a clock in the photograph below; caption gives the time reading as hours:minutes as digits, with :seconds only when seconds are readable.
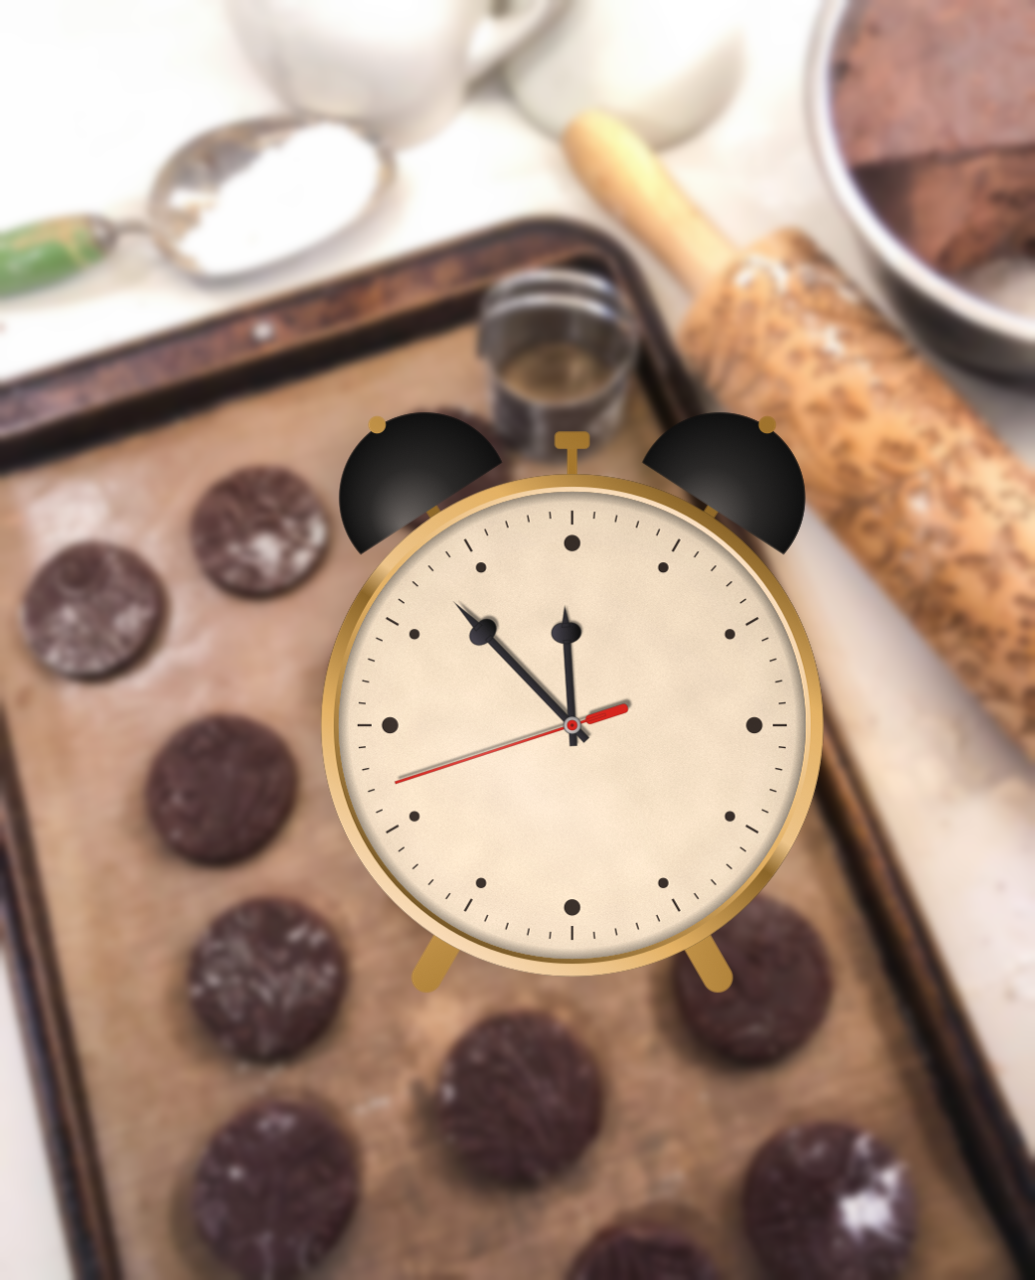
11:52:42
